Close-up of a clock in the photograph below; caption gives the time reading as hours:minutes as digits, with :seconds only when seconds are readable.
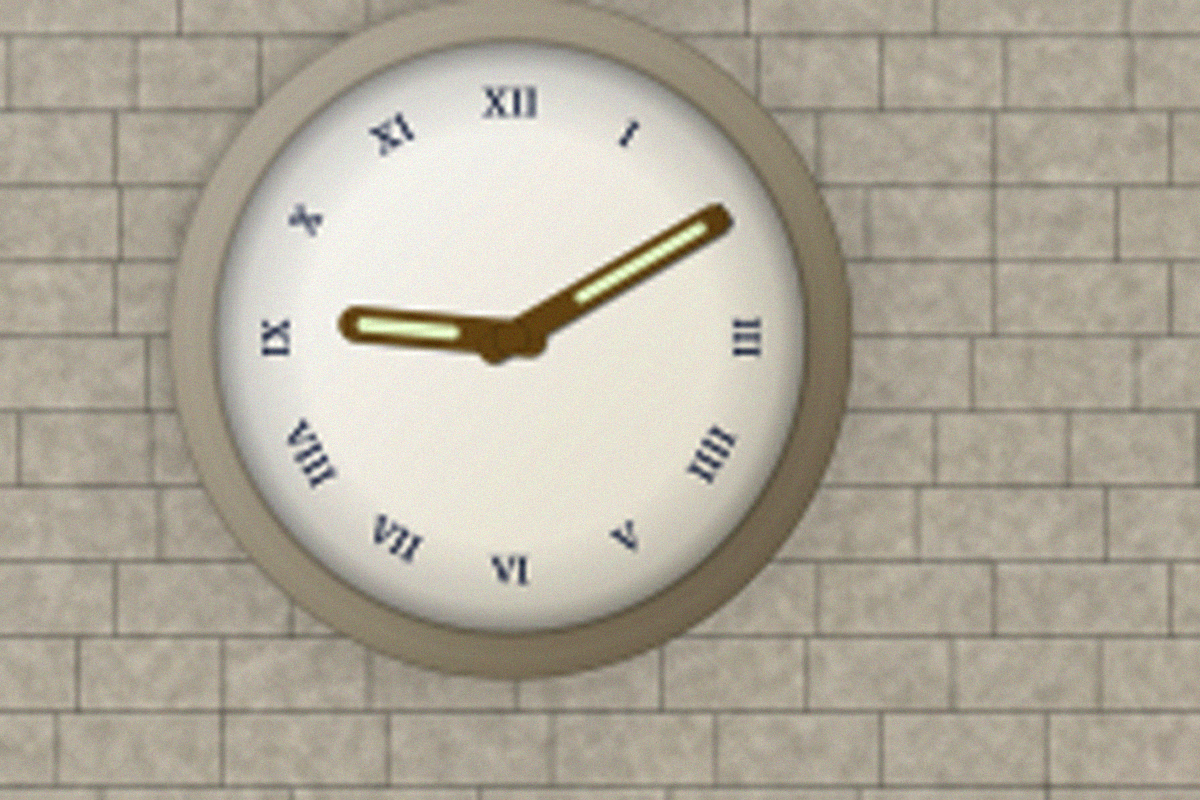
9:10
